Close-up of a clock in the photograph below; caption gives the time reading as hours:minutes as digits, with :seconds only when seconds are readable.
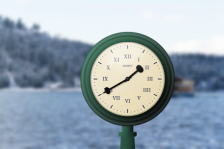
1:40
